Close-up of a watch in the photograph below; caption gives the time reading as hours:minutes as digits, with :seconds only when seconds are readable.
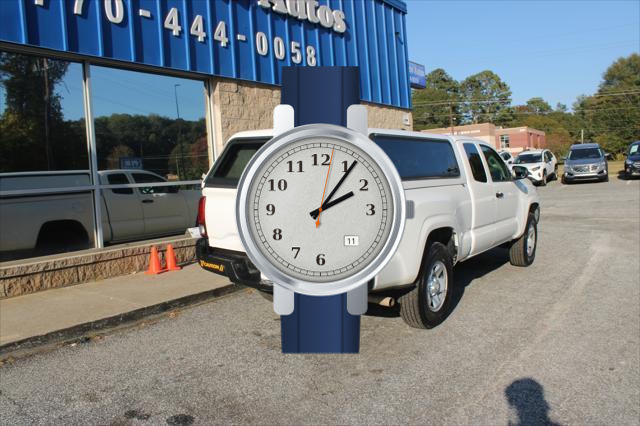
2:06:02
